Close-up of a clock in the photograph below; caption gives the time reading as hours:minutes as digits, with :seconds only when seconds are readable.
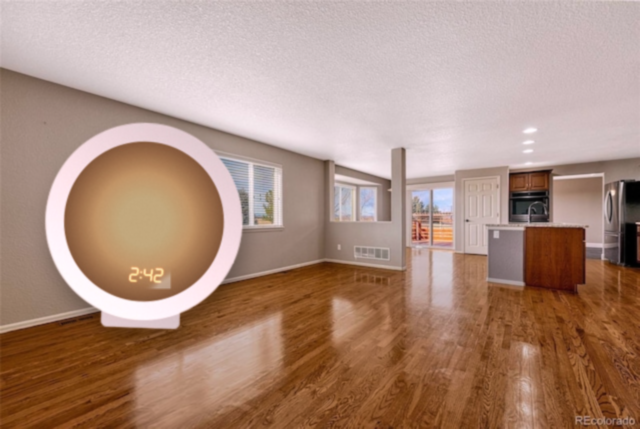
2:42
